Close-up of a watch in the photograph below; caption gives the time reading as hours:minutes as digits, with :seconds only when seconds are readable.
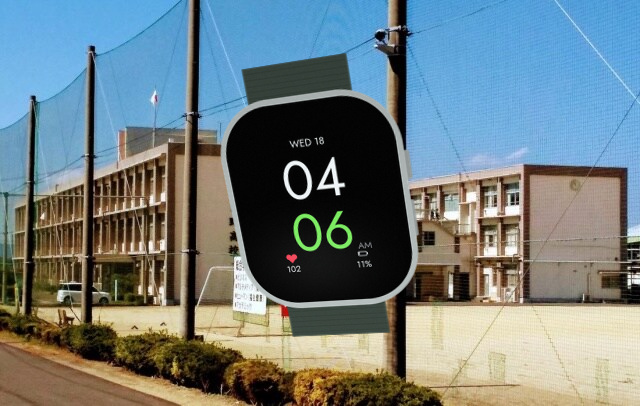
4:06
